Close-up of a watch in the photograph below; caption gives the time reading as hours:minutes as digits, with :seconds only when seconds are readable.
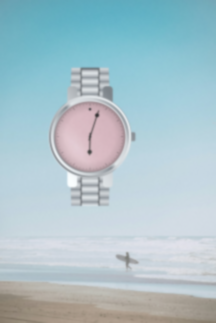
6:03
